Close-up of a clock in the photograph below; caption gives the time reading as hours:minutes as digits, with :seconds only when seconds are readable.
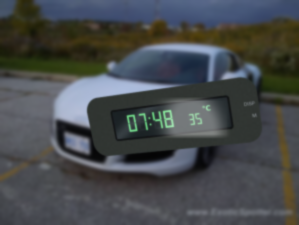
7:48
